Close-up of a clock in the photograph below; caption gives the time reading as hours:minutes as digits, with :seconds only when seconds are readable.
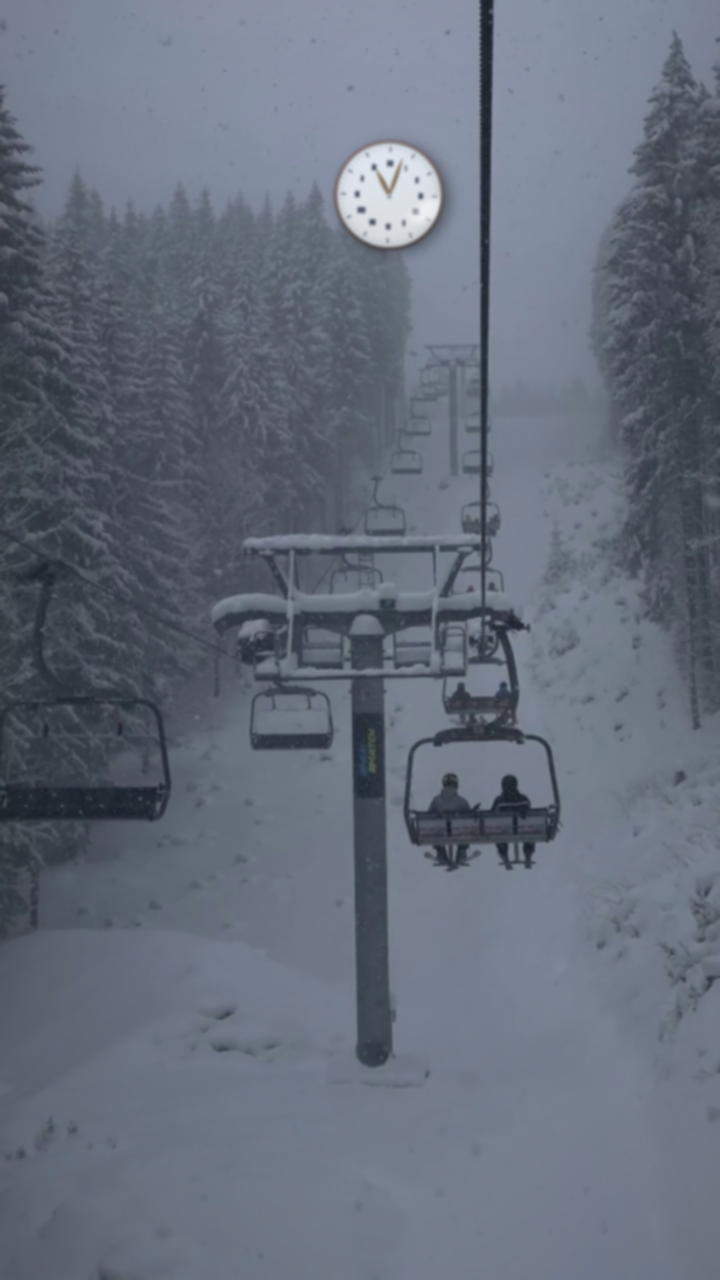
11:03
